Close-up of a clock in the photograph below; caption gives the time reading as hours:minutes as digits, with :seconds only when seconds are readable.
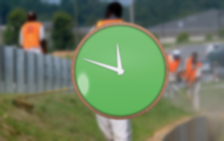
11:48
